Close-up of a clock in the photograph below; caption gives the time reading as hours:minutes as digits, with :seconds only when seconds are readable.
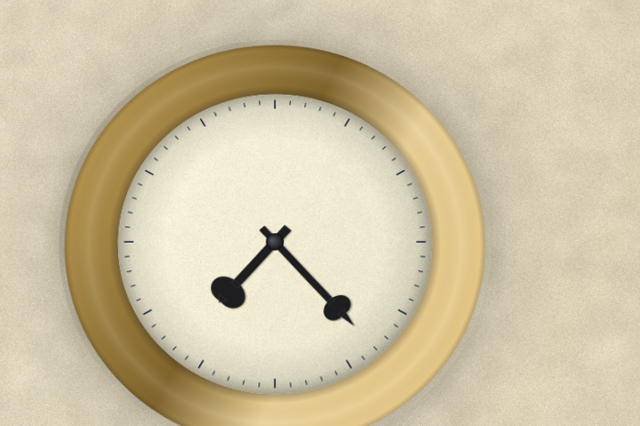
7:23
